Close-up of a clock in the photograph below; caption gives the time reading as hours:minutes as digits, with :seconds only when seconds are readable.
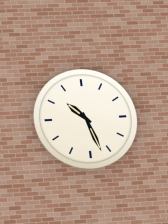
10:27
